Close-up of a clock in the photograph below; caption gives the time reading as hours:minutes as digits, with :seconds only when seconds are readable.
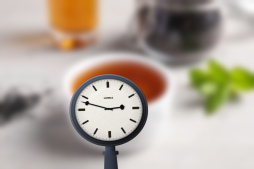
2:48
